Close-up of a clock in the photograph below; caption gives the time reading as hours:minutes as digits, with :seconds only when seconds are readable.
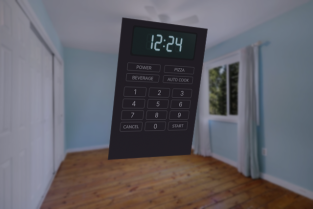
12:24
